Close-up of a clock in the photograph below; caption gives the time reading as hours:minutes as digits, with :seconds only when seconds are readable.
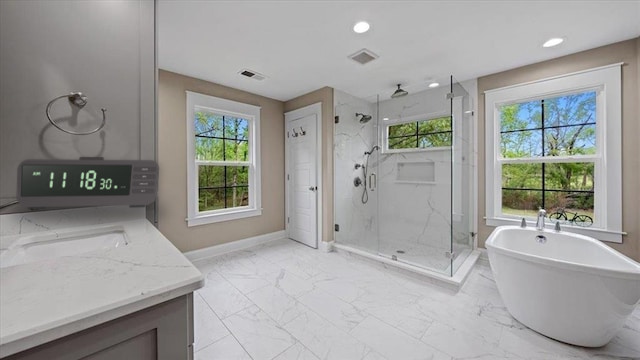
11:18:30
